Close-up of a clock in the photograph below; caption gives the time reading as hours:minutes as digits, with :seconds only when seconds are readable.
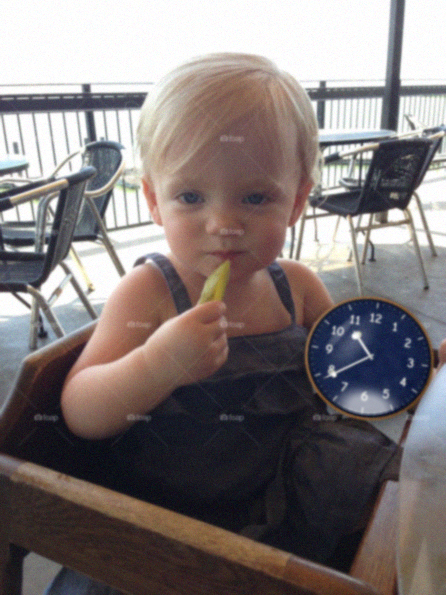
10:39
